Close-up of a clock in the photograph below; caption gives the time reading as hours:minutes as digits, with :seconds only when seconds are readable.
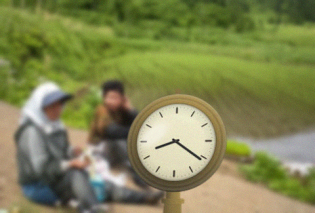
8:21
